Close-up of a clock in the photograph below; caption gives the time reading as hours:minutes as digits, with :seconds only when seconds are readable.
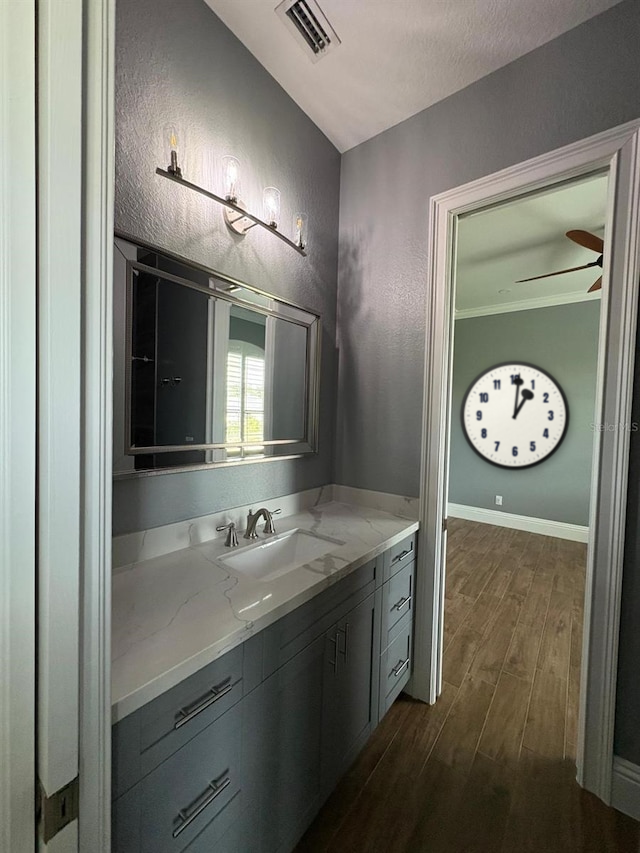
1:01
